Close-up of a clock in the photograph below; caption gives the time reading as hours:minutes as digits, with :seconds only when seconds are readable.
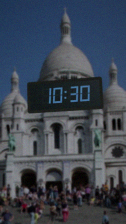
10:30
